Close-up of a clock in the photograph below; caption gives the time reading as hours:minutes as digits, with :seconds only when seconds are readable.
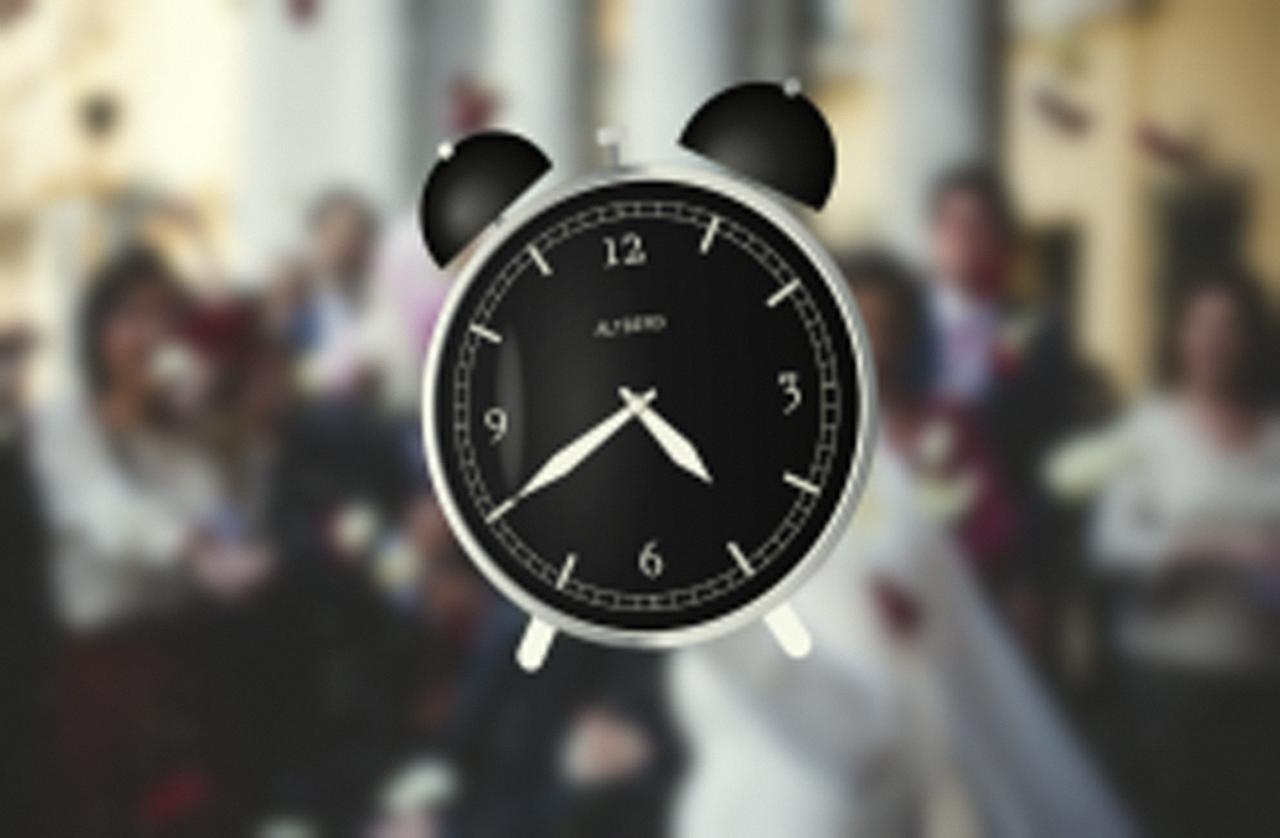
4:40
